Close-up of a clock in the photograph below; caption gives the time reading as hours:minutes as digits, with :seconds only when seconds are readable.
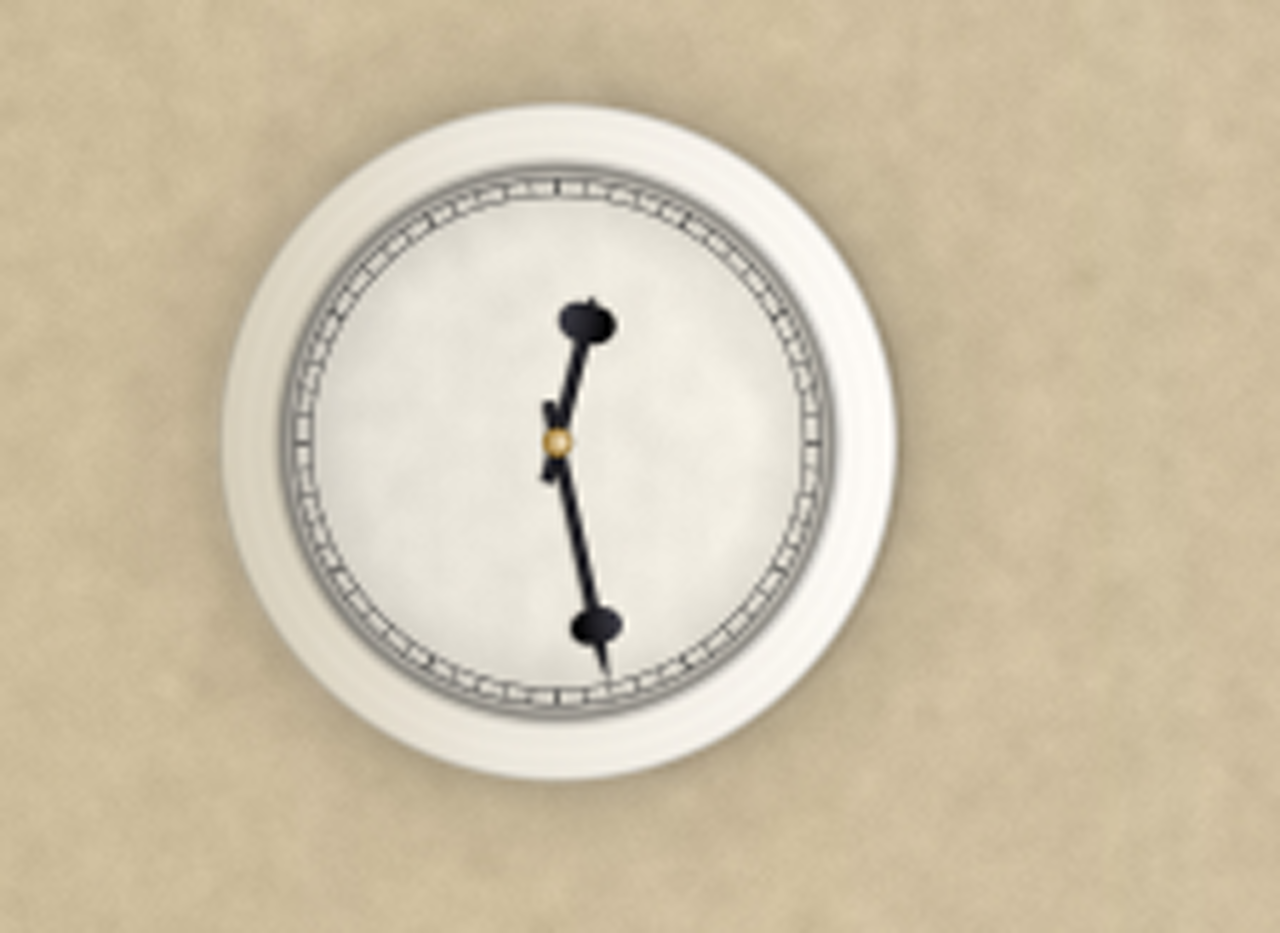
12:28
